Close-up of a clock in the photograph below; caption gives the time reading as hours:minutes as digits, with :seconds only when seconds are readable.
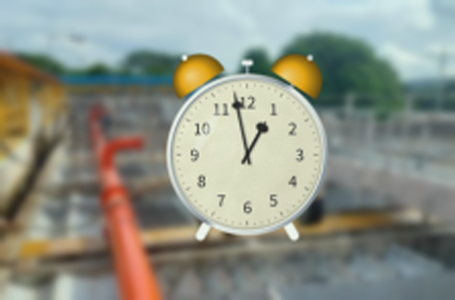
12:58
